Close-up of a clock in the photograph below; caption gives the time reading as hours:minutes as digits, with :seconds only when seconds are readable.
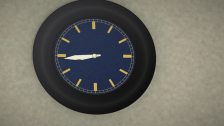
8:44
